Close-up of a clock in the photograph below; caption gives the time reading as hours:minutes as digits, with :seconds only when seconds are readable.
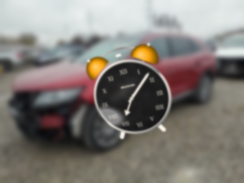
7:08
